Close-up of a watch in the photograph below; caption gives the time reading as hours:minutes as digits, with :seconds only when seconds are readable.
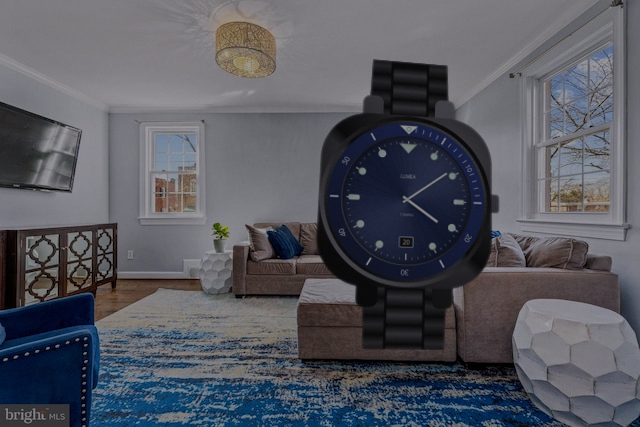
4:09
